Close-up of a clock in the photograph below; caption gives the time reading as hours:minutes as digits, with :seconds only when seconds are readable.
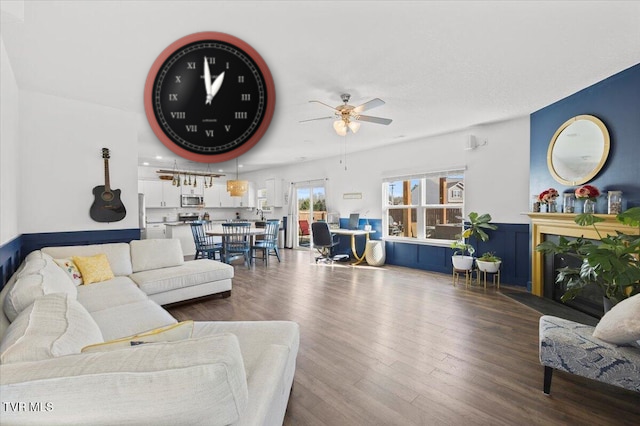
12:59
